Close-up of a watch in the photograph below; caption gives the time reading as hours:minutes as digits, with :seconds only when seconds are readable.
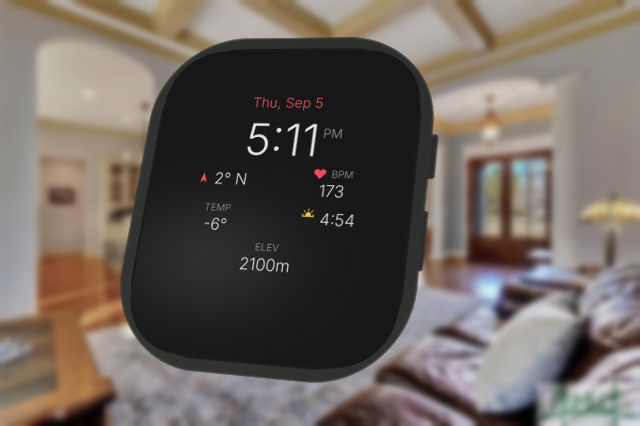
5:11
